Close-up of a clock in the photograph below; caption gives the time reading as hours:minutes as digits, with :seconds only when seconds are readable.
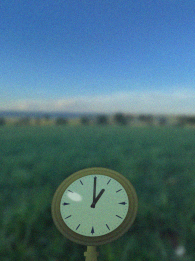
1:00
